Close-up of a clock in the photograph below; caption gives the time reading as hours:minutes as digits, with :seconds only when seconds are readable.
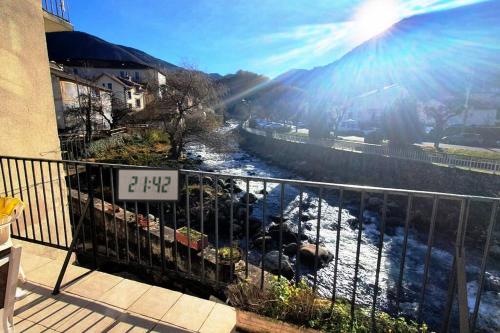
21:42
